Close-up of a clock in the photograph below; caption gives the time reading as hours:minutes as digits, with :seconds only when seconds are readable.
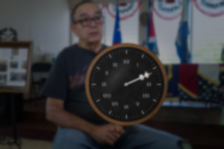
2:11
